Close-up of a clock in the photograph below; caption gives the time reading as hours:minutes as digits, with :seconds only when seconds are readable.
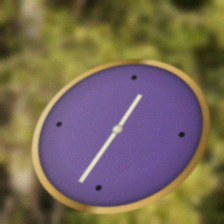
12:33
